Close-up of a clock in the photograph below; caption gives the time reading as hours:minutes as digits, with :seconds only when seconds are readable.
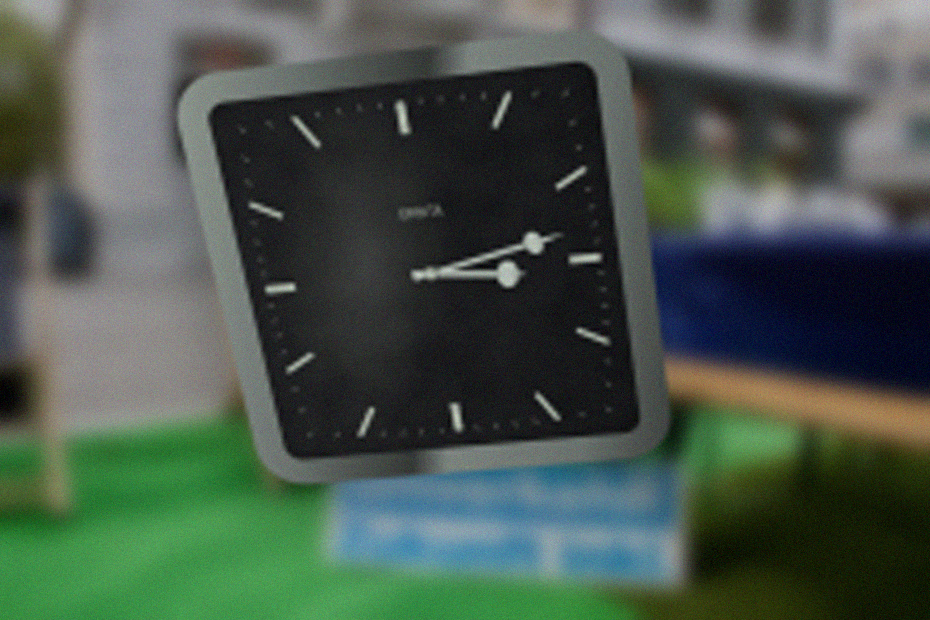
3:13
